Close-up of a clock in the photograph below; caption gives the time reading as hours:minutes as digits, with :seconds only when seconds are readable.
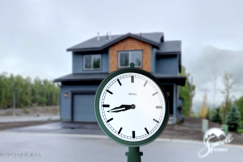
8:43
